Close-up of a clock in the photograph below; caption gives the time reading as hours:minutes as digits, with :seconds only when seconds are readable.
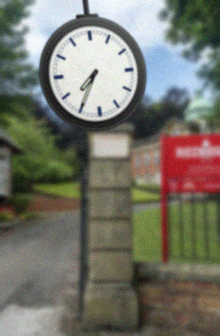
7:35
